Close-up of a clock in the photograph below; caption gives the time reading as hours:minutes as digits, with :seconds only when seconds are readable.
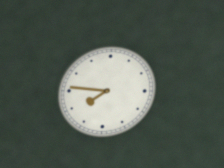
7:46
